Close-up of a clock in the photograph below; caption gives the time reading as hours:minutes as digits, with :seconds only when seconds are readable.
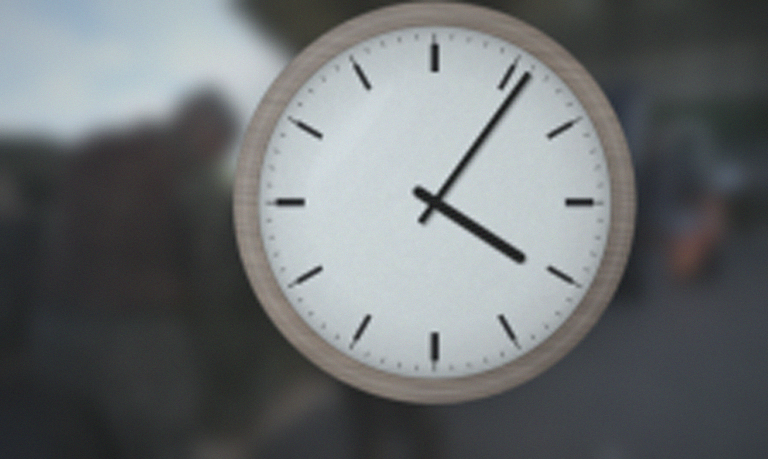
4:06
